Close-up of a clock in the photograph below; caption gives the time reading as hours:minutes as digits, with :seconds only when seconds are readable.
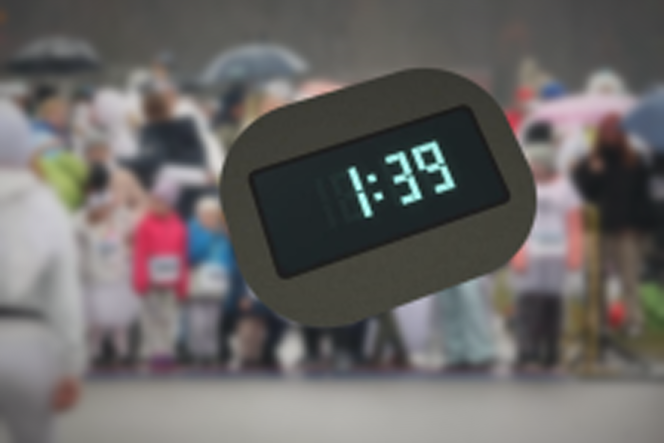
1:39
